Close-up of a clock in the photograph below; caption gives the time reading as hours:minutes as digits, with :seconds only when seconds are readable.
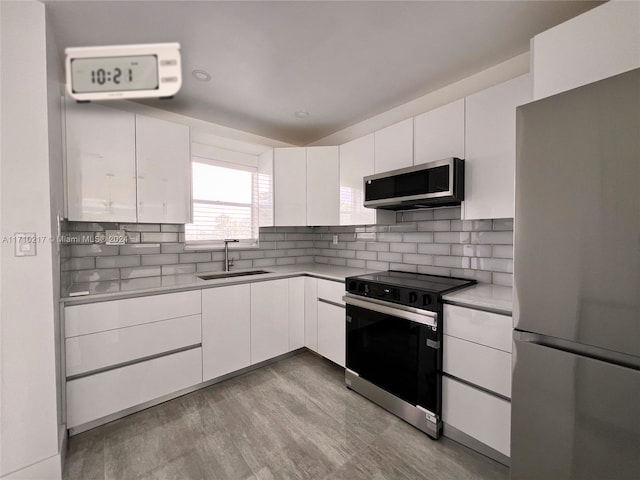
10:21
